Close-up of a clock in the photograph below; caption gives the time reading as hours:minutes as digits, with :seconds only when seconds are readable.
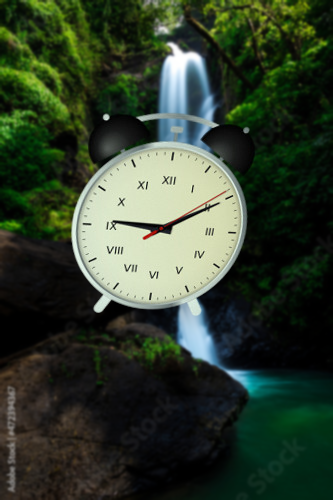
9:10:09
